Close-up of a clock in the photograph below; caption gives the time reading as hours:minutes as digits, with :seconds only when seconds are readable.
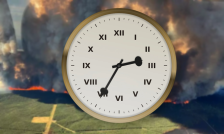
2:35
